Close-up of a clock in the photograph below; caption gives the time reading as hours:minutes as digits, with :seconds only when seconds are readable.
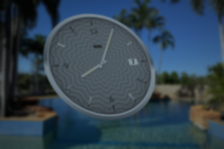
8:05
